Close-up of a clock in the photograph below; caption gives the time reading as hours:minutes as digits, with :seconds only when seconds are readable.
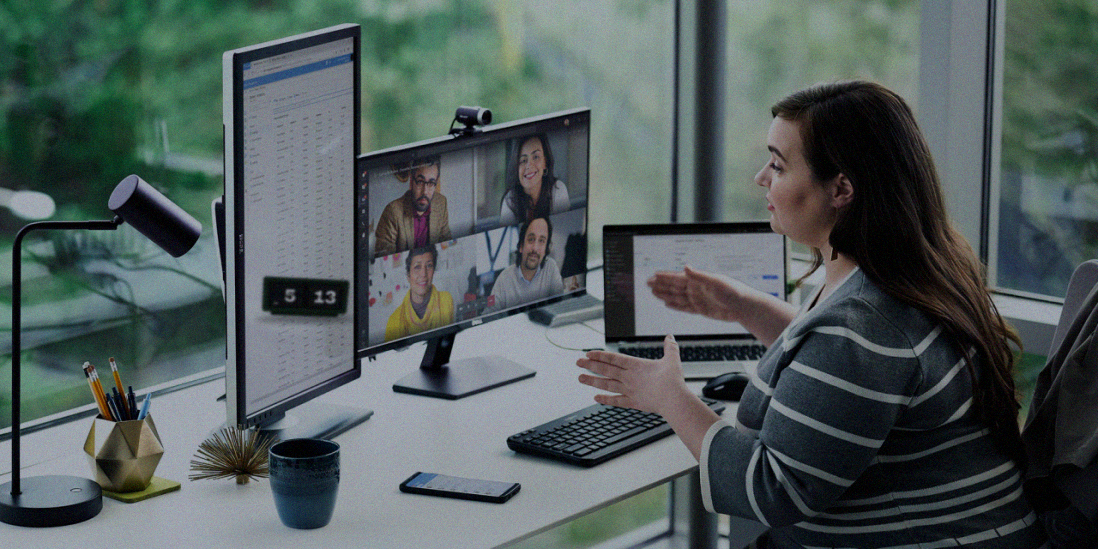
5:13
